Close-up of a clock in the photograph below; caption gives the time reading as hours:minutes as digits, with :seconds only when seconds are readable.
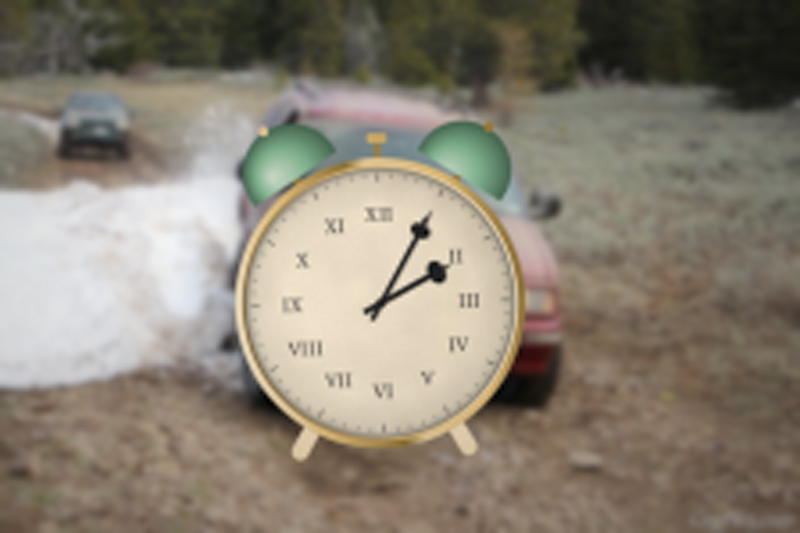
2:05
